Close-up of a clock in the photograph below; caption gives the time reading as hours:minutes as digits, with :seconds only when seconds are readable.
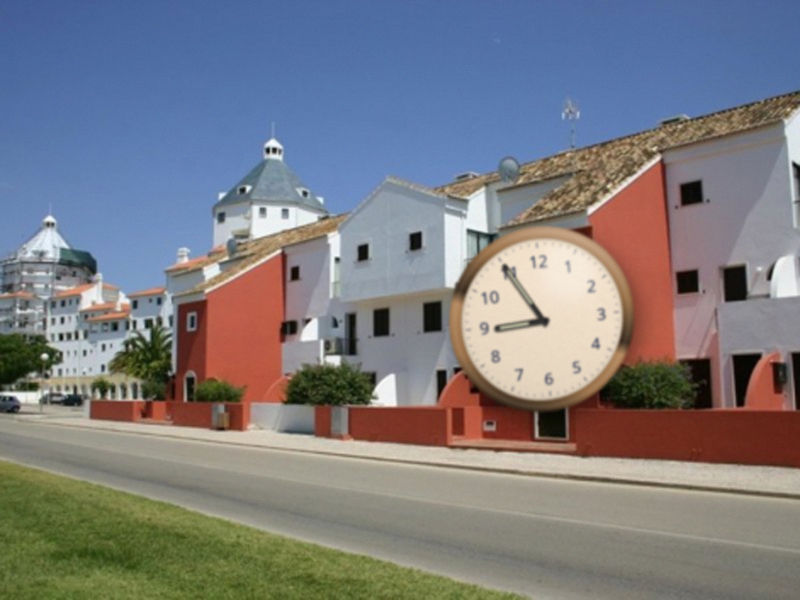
8:55
